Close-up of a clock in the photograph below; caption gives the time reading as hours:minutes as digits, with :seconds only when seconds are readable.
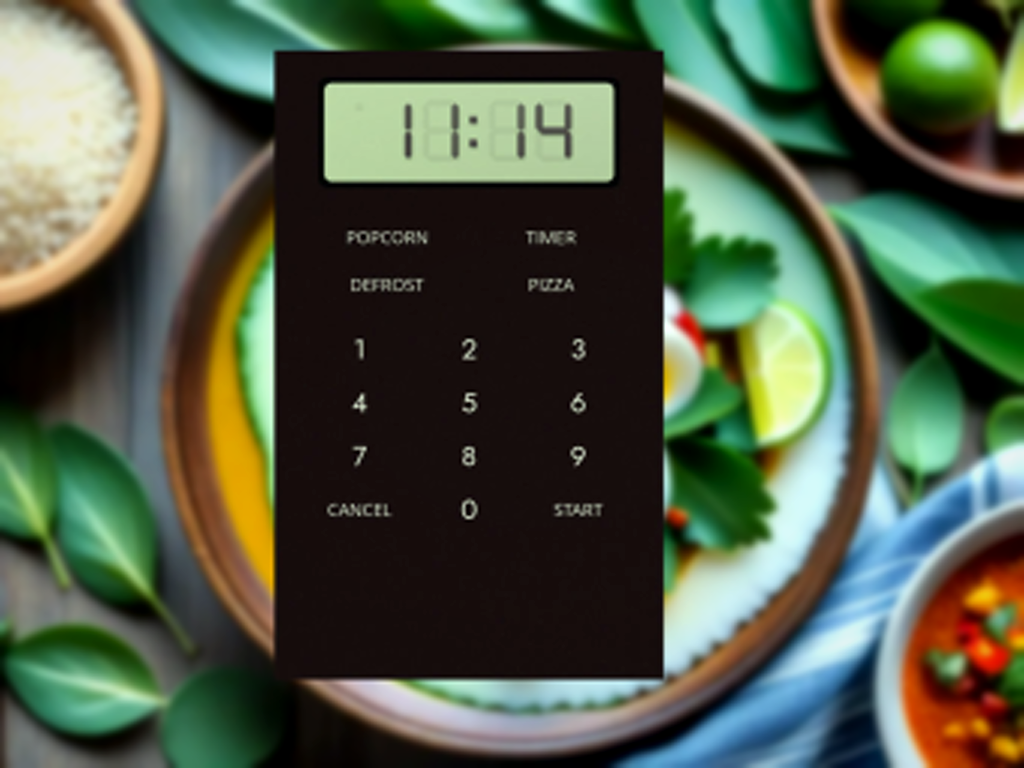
11:14
